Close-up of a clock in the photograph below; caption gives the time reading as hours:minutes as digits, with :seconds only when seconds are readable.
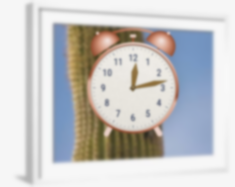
12:13
